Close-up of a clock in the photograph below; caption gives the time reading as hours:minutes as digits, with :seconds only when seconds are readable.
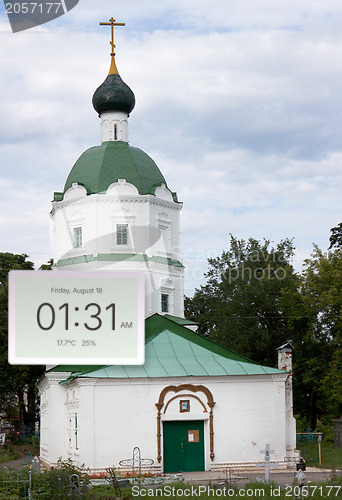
1:31
